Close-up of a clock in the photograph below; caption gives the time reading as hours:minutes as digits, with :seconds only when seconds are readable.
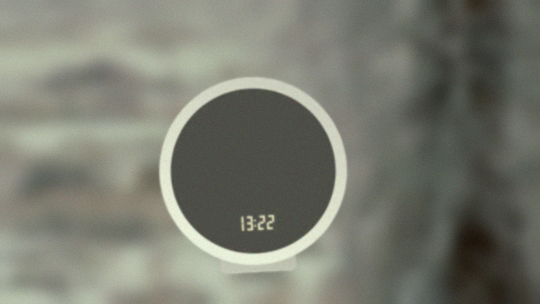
13:22
